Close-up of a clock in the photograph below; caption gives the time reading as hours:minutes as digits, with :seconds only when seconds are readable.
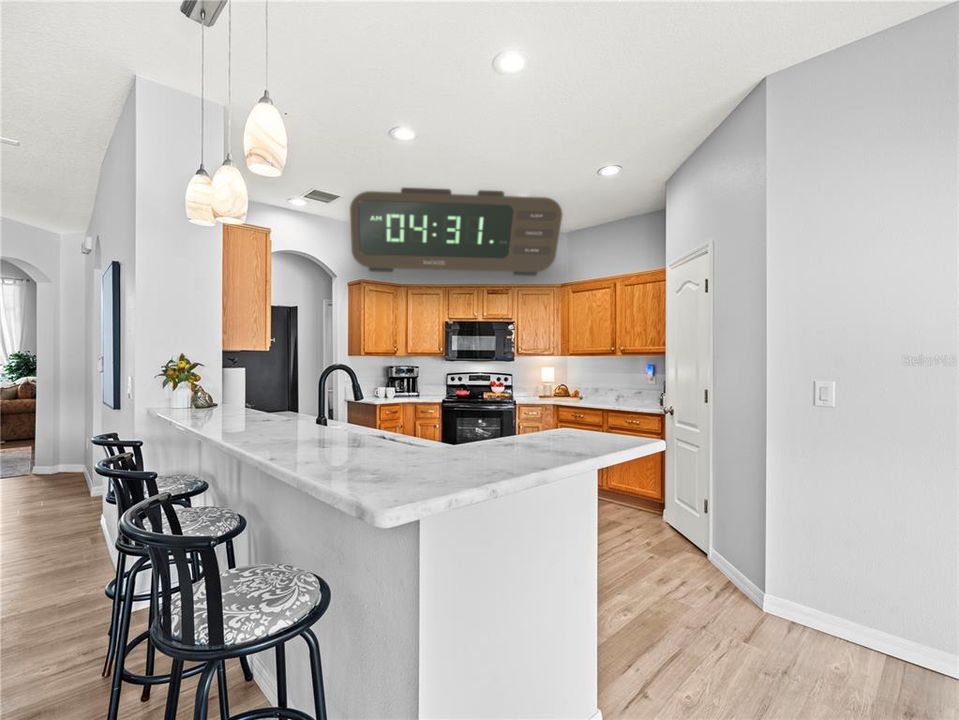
4:31
